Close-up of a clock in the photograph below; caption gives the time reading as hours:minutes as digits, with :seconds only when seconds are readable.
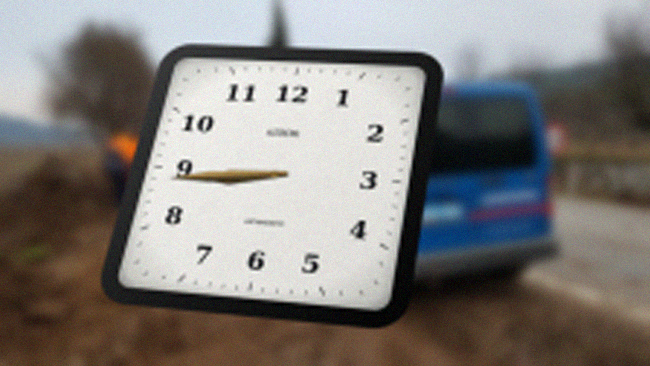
8:44
